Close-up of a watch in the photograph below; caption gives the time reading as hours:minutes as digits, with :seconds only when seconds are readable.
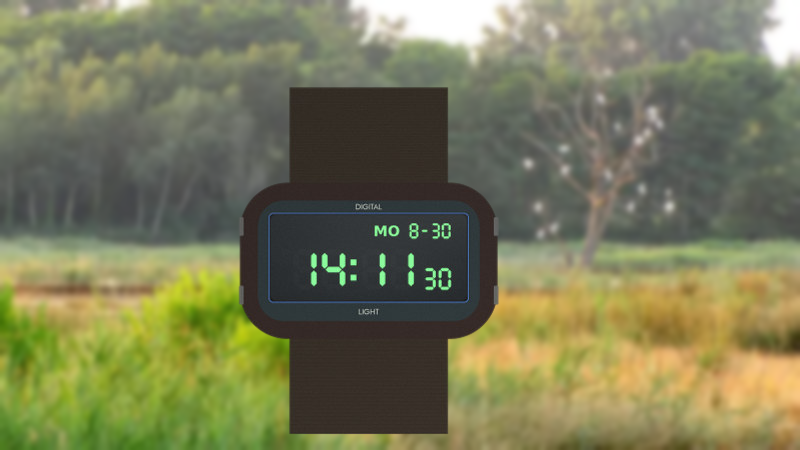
14:11:30
